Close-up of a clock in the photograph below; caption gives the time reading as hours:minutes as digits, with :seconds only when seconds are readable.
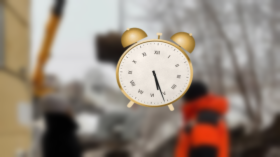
5:26
